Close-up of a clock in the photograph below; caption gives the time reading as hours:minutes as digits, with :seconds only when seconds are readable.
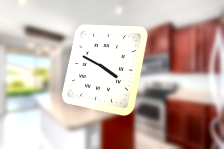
3:48
